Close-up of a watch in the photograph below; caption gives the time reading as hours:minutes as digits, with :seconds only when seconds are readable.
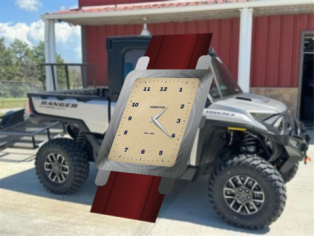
1:21
